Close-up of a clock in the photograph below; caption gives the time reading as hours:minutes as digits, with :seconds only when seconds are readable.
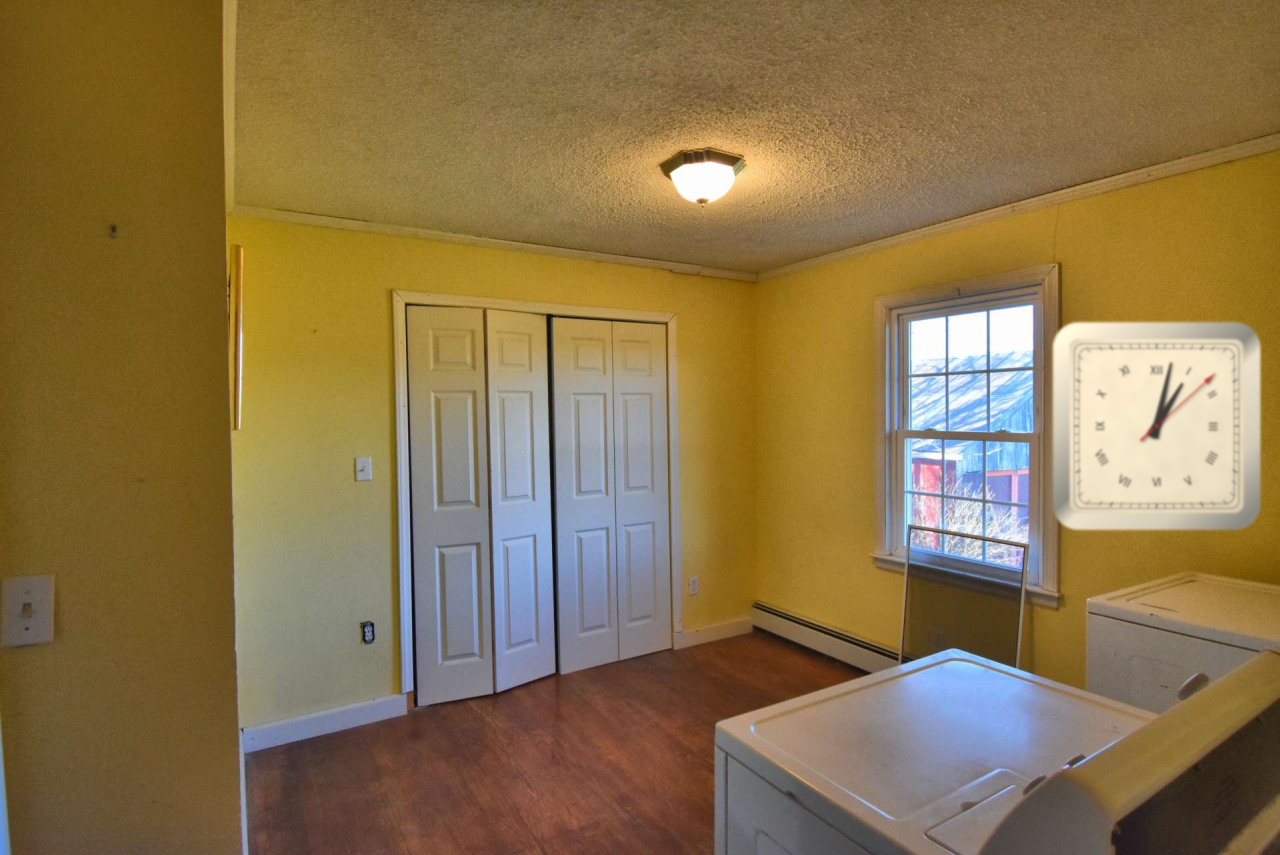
1:02:08
